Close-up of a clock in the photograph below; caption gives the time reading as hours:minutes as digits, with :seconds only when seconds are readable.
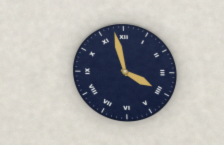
3:58
